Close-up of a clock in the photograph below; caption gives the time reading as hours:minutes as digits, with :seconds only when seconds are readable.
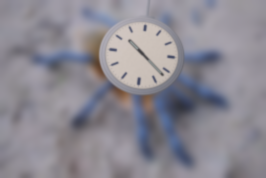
10:22
